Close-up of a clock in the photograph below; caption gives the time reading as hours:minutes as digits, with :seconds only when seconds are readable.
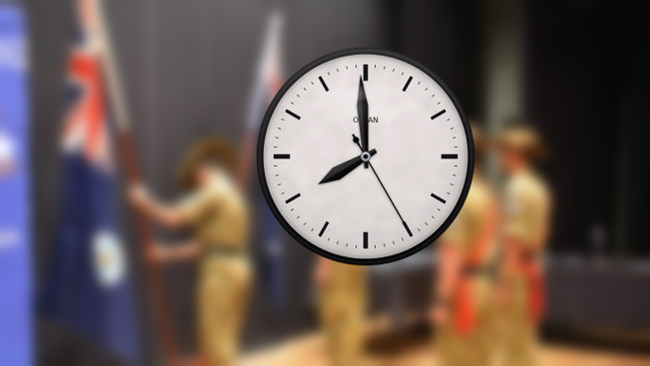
7:59:25
